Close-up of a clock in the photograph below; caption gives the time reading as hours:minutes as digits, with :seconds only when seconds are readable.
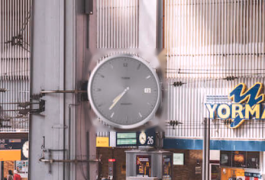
7:37
